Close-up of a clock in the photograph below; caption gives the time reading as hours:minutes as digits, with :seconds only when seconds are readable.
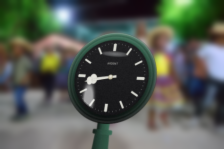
8:43
